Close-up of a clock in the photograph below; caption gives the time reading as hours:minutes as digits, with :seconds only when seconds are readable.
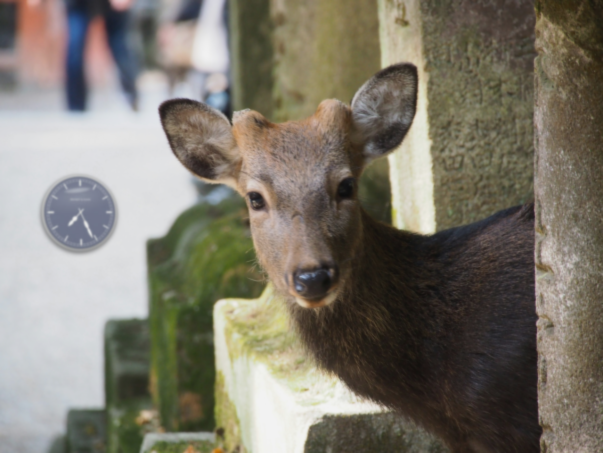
7:26
